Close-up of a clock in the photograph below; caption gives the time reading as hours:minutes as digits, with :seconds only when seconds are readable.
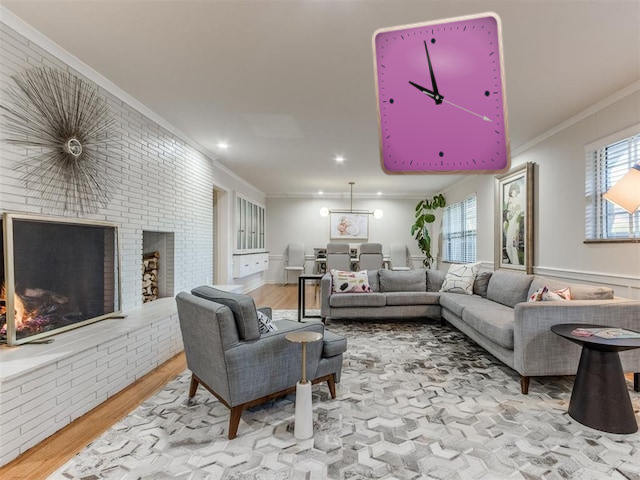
9:58:19
